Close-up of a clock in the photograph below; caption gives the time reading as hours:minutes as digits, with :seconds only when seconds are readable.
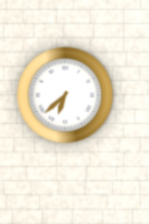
6:38
